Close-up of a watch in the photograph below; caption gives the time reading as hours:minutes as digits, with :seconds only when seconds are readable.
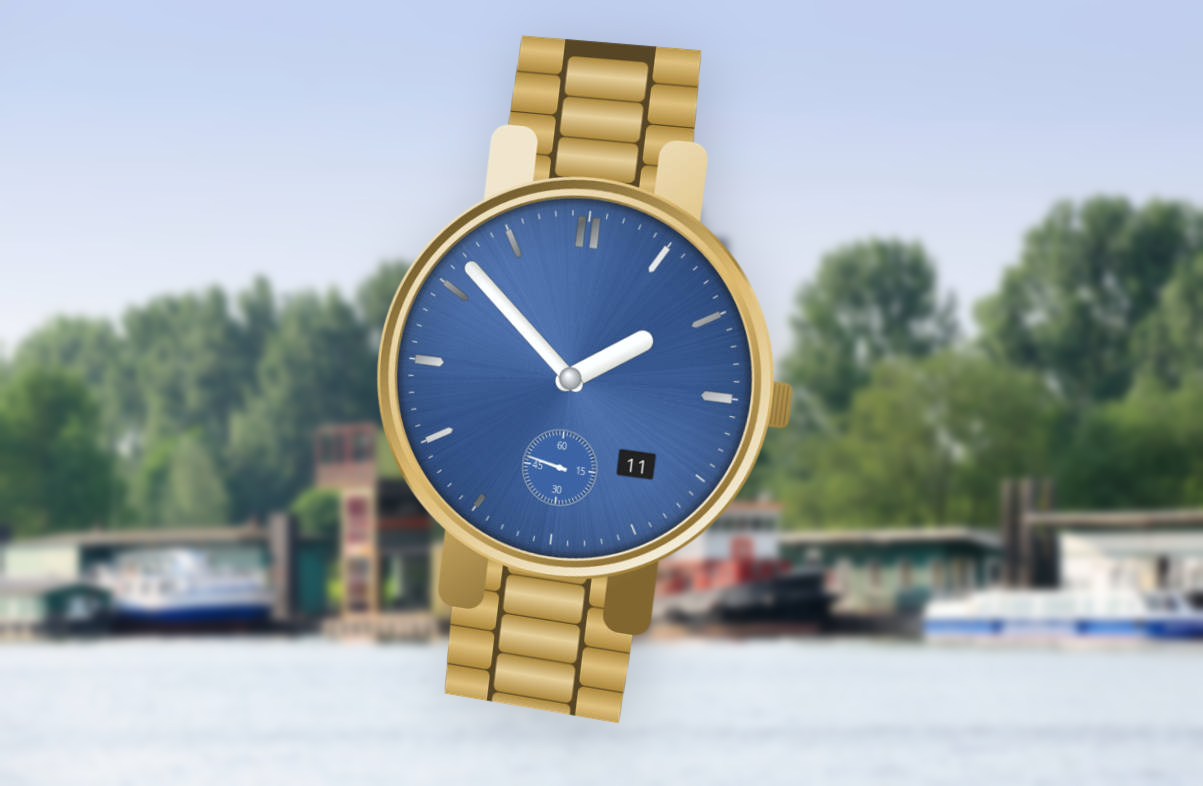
1:51:47
